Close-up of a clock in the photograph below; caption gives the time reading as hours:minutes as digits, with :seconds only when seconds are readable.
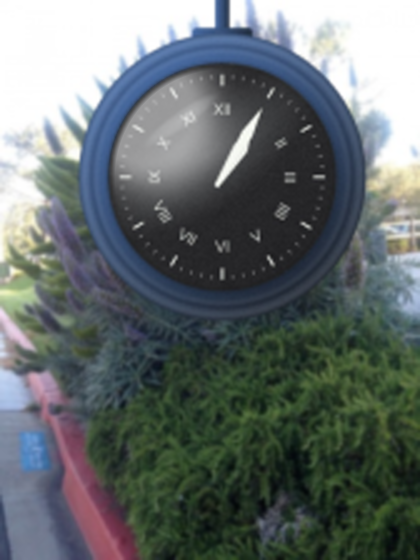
1:05
